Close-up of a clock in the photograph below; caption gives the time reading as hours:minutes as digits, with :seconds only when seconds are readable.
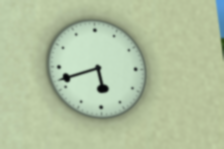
5:42
